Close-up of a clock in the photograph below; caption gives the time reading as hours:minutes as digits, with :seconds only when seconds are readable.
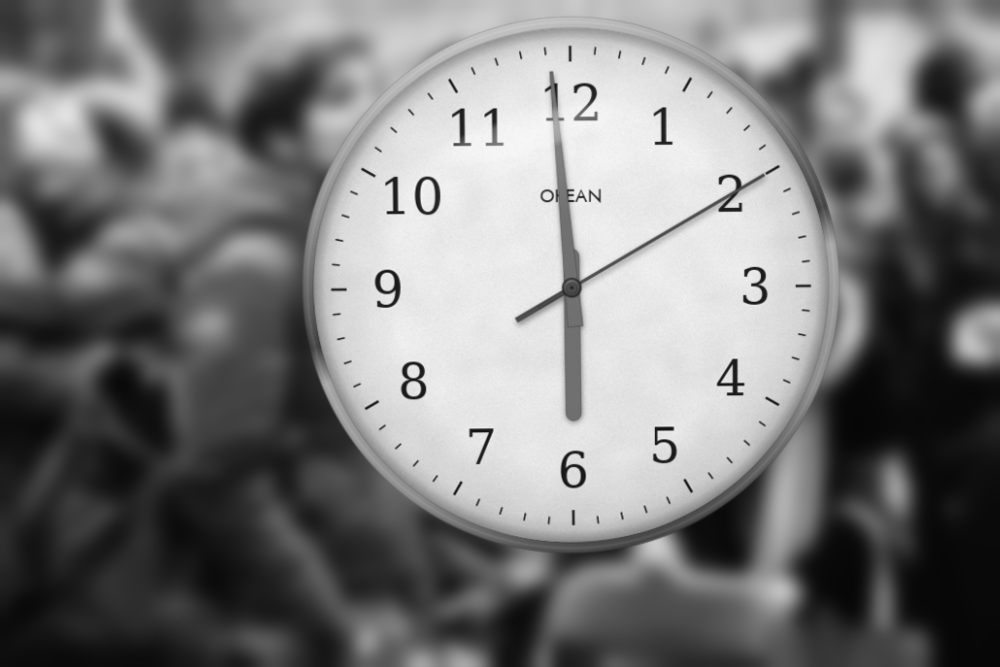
5:59:10
